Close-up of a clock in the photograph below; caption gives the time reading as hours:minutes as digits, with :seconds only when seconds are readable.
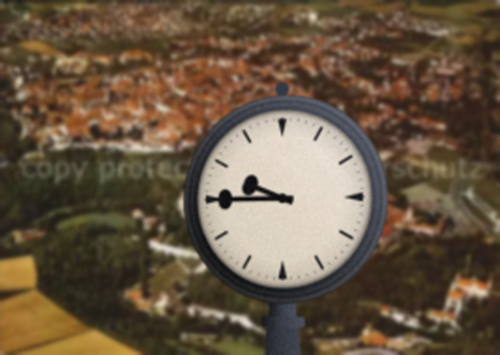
9:45
